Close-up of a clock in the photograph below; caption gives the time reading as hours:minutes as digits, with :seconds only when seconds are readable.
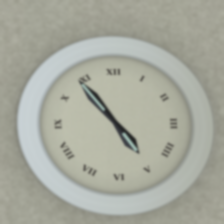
4:54
